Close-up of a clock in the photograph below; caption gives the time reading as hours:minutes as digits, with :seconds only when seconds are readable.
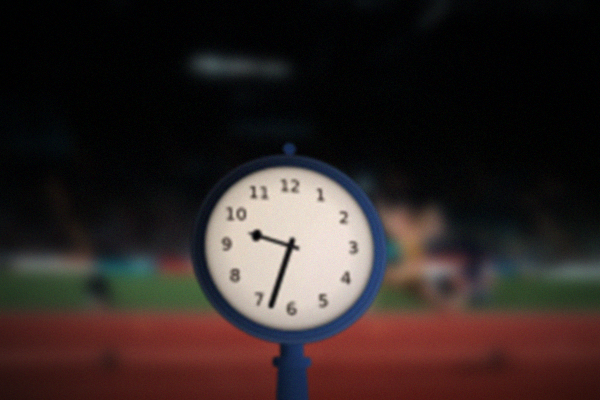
9:33
